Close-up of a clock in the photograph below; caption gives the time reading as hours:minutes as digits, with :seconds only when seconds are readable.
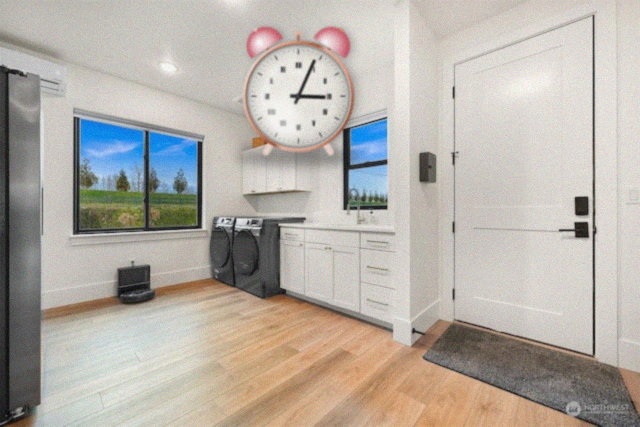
3:04
